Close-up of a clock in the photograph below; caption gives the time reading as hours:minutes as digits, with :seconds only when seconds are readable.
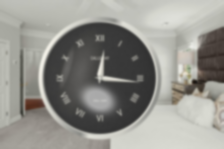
12:16
